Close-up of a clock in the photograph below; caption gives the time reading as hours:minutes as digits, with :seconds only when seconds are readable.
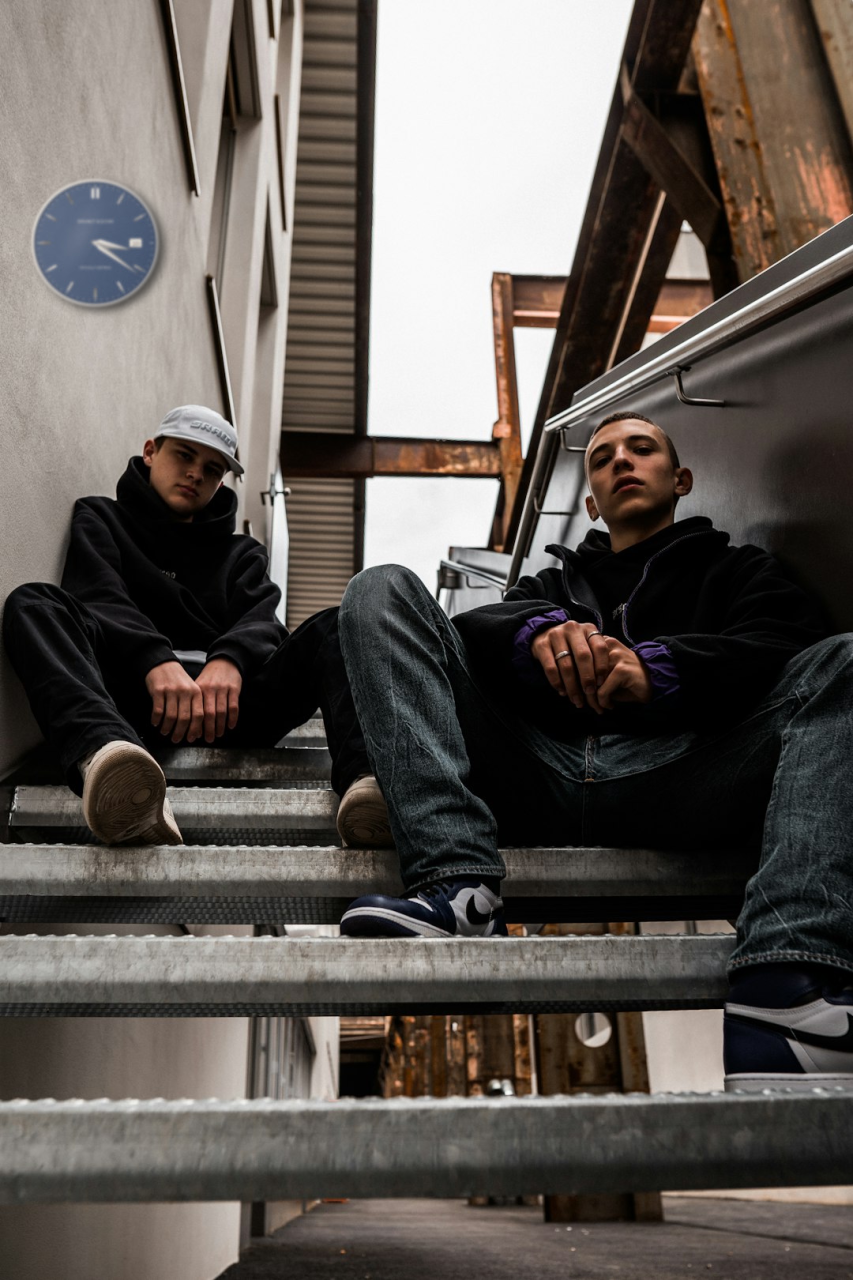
3:21
